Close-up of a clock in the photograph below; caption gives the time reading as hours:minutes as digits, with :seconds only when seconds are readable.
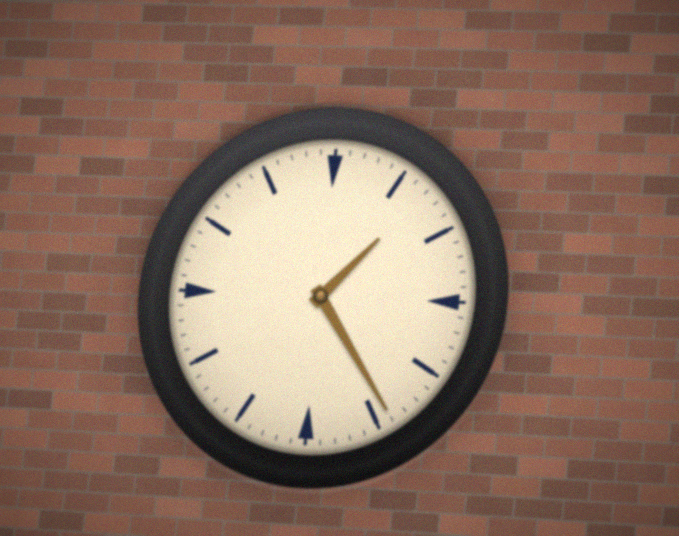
1:24
